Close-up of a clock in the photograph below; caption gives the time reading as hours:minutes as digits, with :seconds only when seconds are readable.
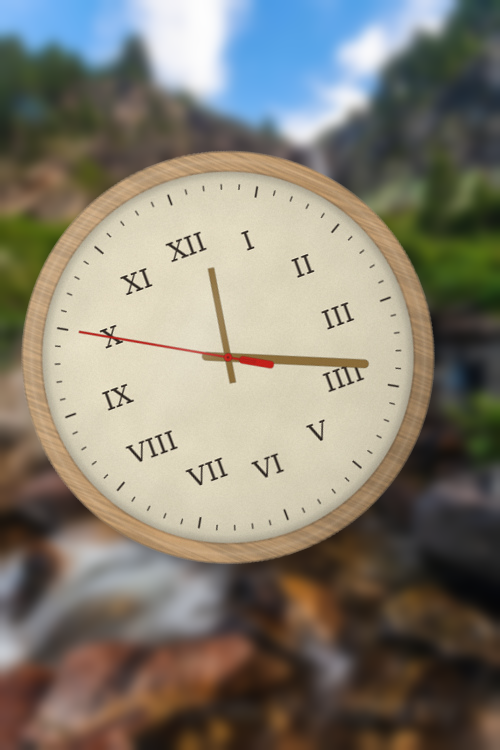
12:18:50
